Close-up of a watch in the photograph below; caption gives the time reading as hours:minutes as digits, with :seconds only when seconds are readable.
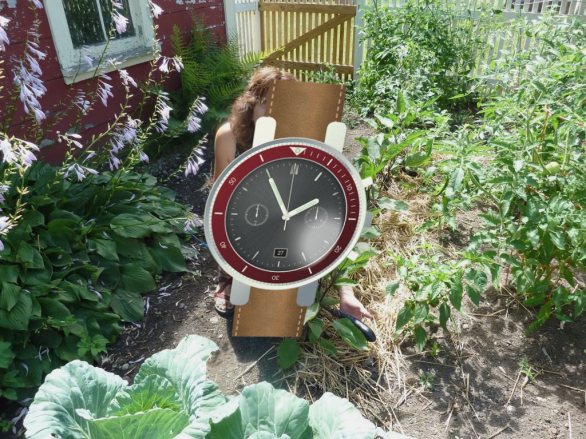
1:55
